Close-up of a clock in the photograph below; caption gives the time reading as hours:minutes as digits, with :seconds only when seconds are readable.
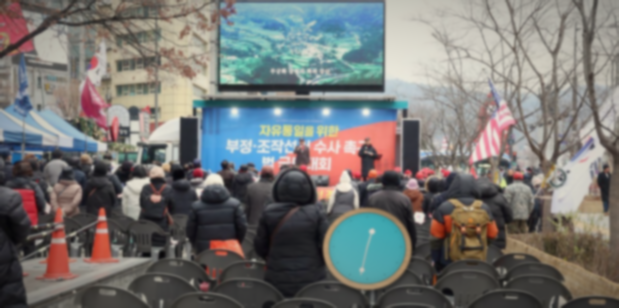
12:32
